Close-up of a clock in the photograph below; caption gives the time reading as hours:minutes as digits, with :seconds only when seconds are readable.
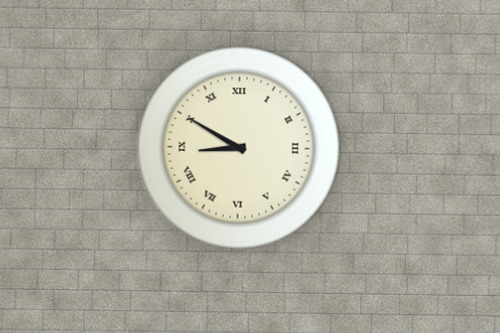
8:50
